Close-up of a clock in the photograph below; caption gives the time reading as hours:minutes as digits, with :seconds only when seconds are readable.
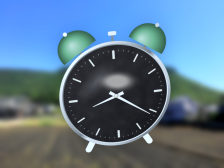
8:21
